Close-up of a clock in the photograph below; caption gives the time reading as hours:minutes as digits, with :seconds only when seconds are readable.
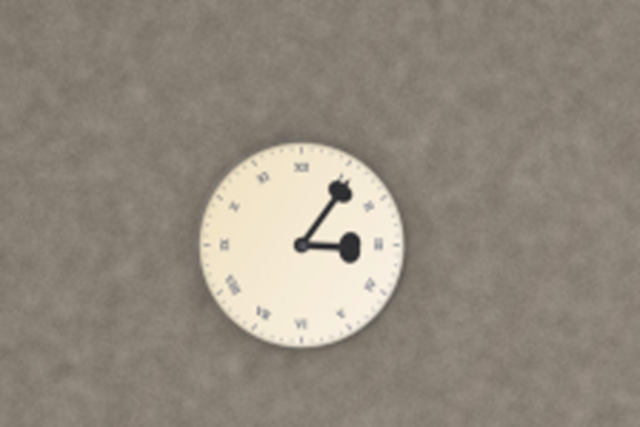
3:06
